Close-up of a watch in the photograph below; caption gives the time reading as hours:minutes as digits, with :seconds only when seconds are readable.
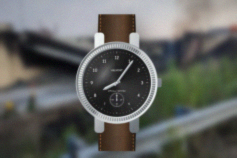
8:06
